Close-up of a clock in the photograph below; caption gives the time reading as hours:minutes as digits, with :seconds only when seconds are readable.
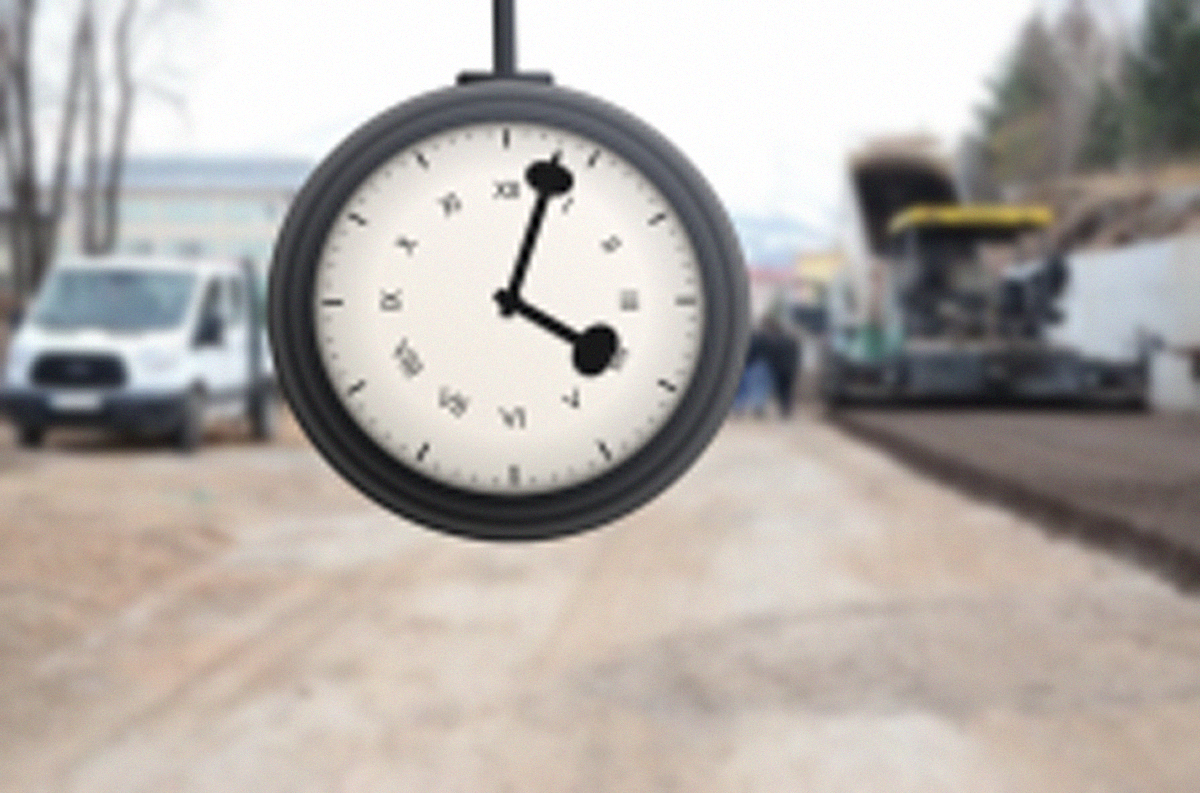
4:03
